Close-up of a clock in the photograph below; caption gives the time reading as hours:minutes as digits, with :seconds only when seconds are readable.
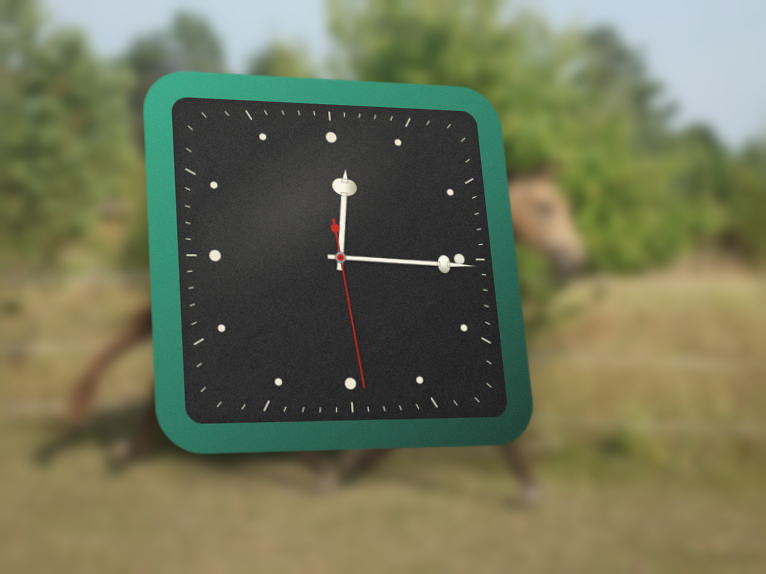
12:15:29
